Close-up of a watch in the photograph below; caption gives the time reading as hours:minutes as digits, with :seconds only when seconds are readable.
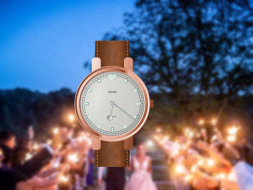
6:21
